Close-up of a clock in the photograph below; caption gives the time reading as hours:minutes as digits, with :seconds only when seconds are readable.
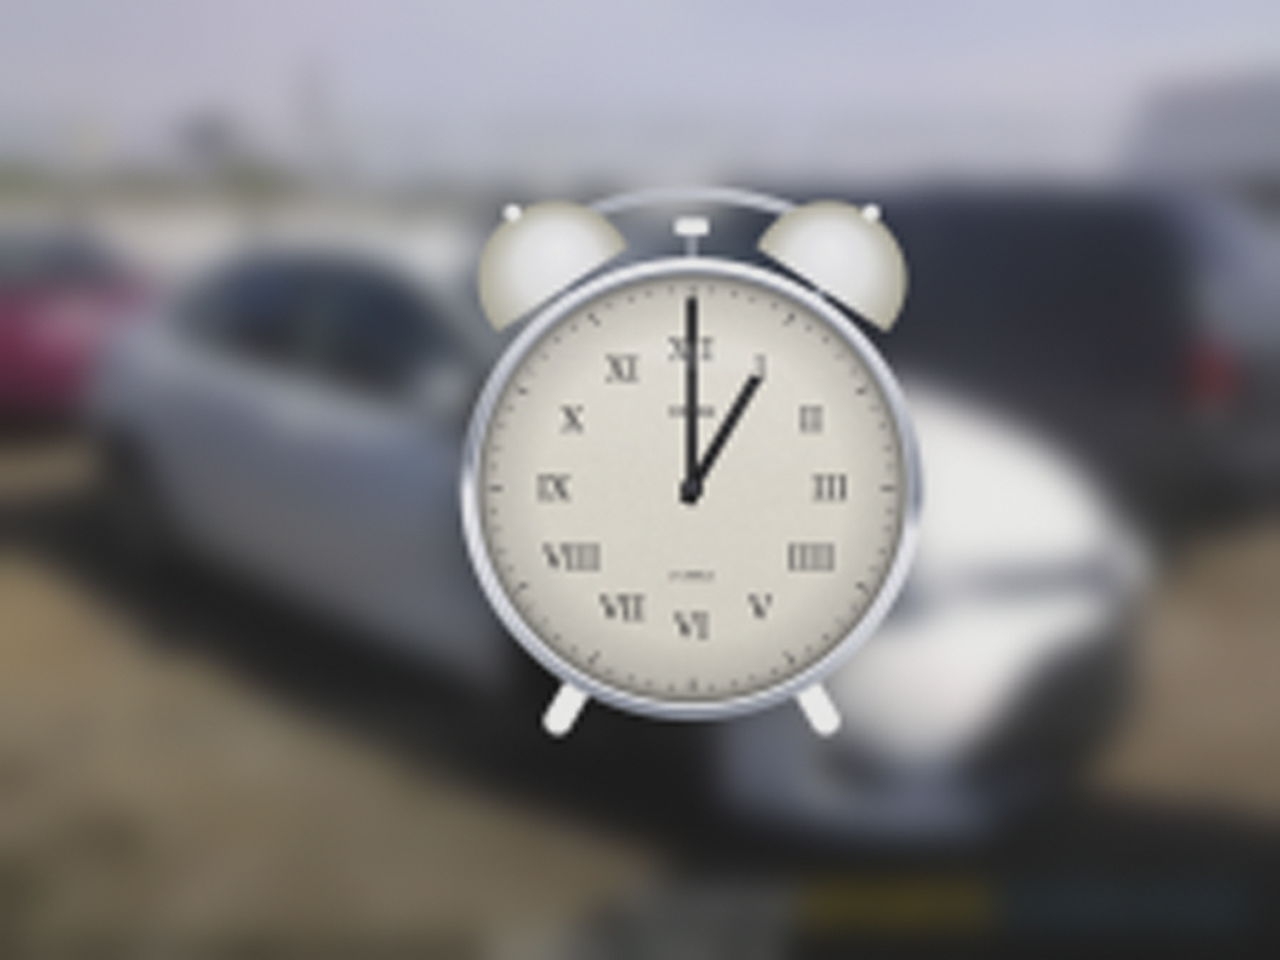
1:00
